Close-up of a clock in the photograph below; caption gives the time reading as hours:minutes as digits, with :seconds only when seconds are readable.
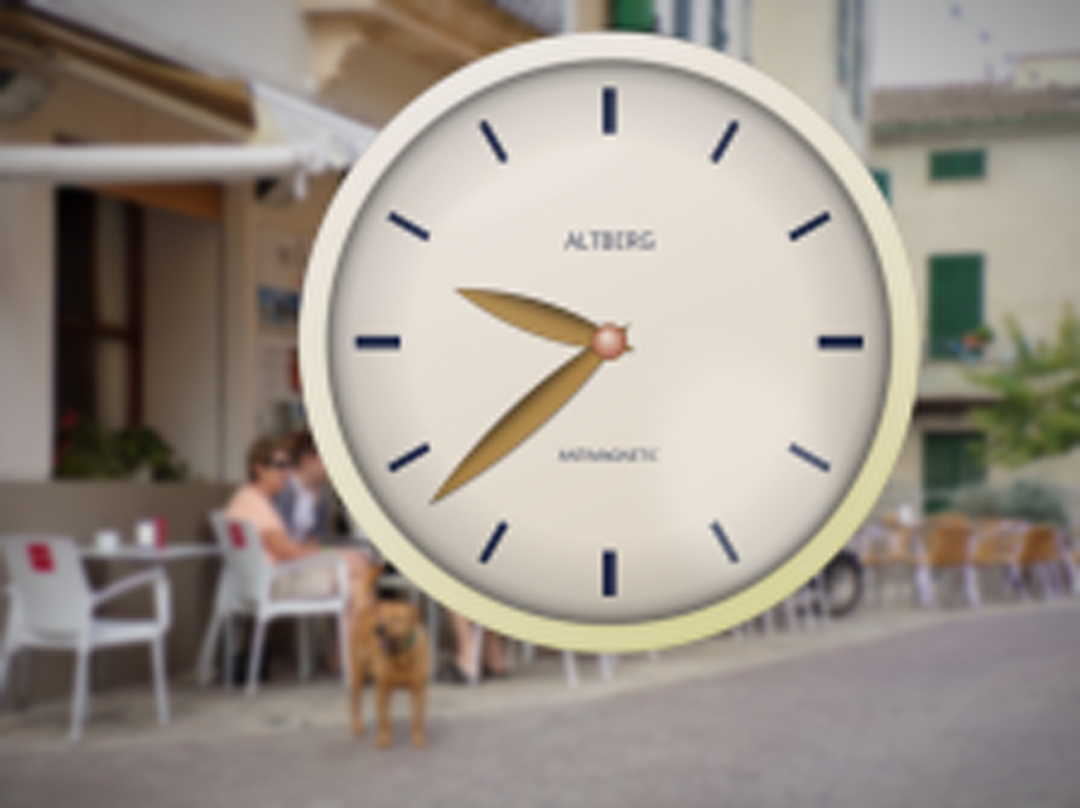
9:38
